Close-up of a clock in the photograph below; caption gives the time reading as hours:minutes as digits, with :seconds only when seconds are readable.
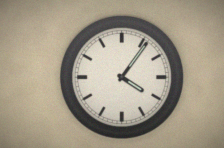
4:06
